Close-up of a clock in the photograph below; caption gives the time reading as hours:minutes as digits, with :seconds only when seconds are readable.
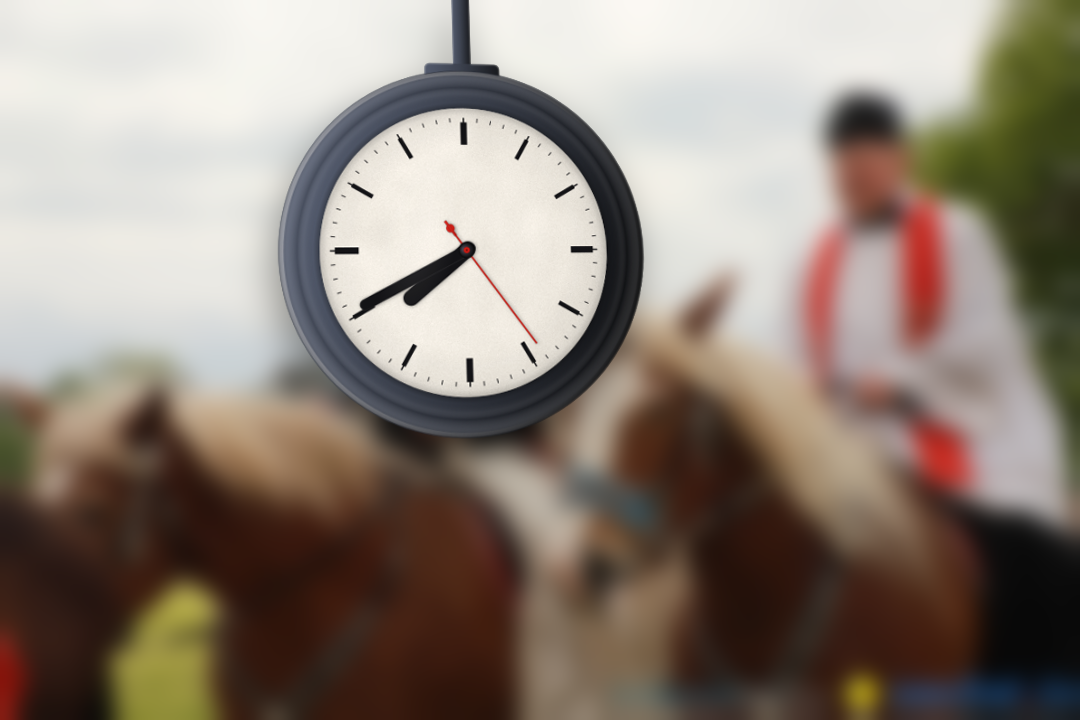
7:40:24
